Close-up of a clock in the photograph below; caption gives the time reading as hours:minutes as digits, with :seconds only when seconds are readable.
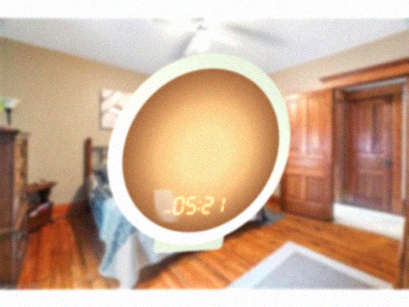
5:21
